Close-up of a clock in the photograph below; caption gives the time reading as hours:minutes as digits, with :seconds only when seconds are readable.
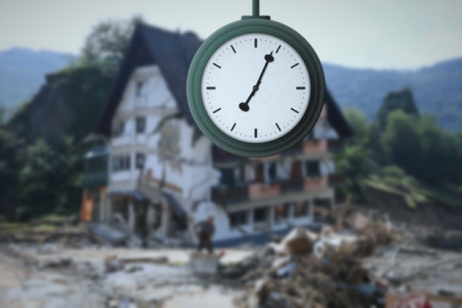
7:04
